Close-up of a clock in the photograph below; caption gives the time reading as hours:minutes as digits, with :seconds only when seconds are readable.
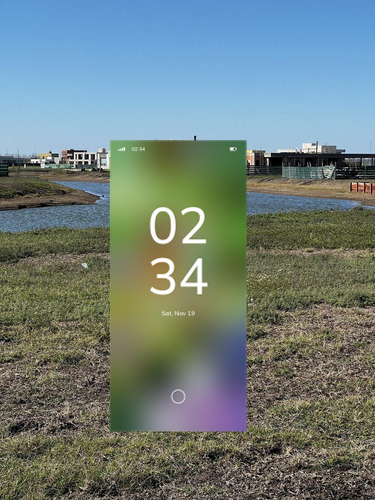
2:34
